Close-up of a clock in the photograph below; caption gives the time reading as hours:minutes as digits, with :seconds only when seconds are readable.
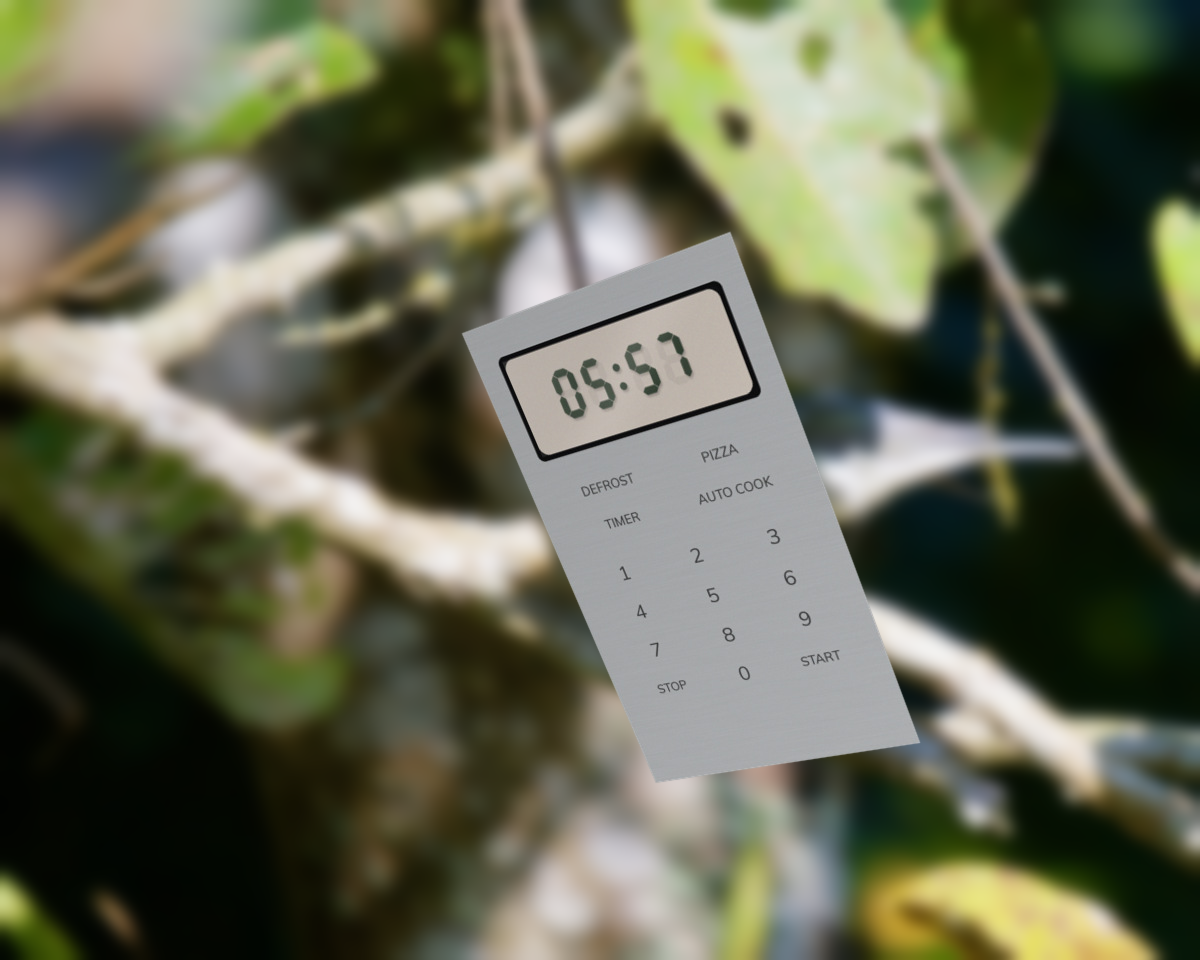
5:57
